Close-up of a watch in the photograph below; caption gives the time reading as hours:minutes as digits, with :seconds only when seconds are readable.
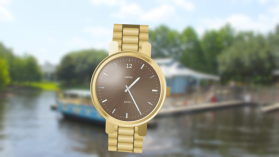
1:25
